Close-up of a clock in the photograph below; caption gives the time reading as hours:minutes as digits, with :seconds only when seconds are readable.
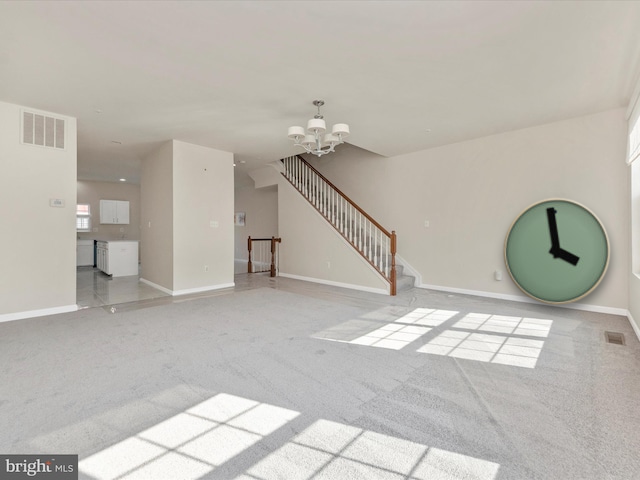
3:59
